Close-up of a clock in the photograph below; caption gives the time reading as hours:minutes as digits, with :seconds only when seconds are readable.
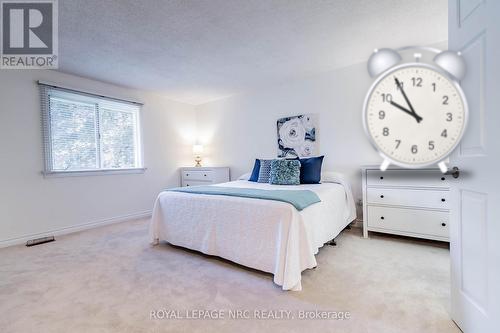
9:55
